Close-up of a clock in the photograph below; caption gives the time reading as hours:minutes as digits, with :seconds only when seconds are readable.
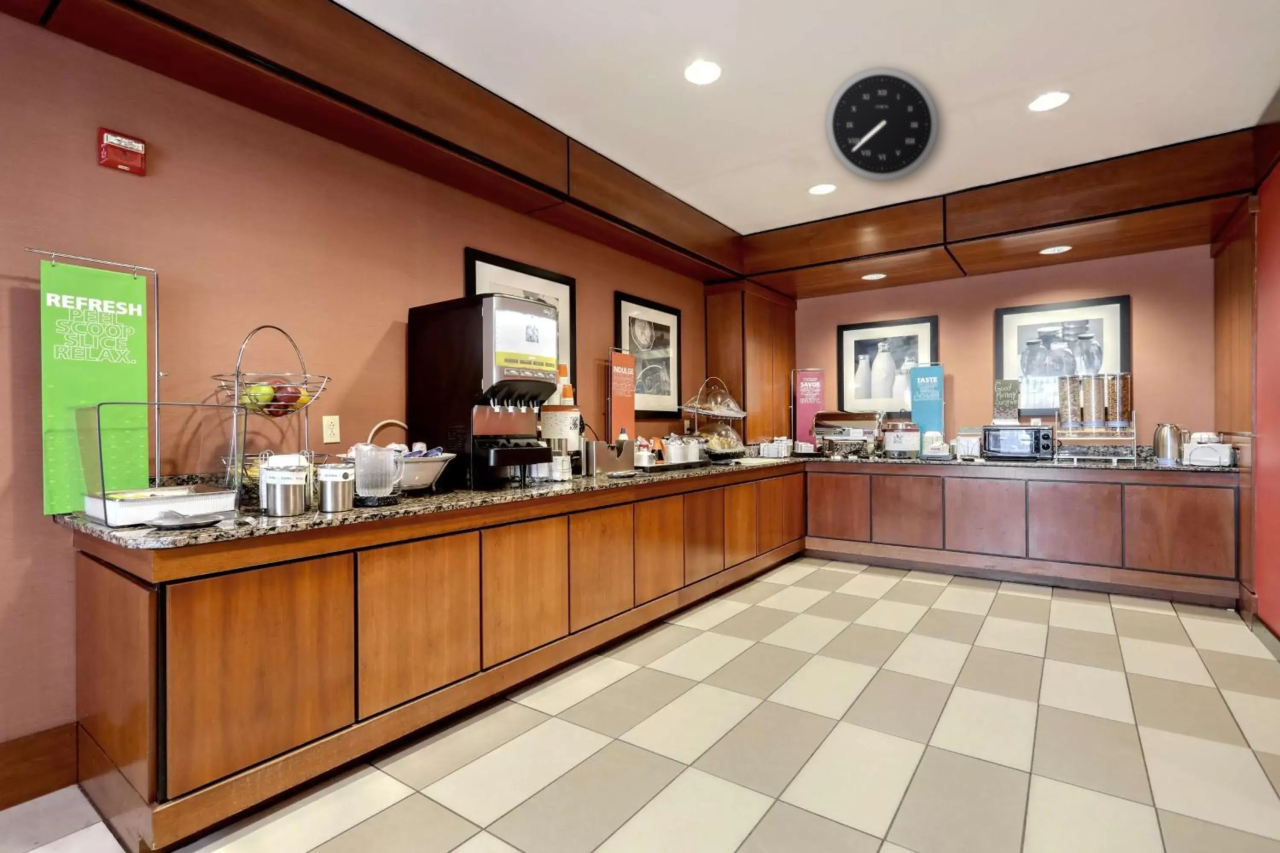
7:38
